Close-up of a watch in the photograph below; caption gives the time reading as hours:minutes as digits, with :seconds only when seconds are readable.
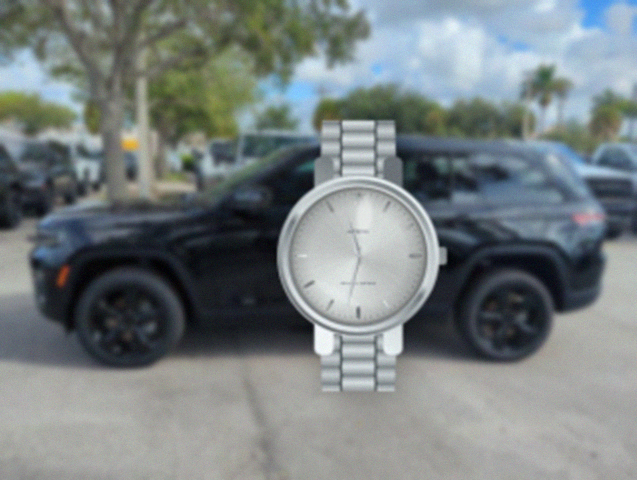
11:32
